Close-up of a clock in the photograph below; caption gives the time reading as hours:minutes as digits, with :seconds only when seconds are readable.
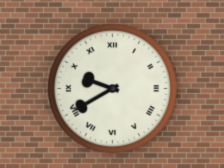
9:40
